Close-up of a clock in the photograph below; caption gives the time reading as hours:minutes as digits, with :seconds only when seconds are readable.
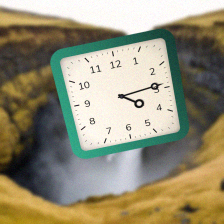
4:14
